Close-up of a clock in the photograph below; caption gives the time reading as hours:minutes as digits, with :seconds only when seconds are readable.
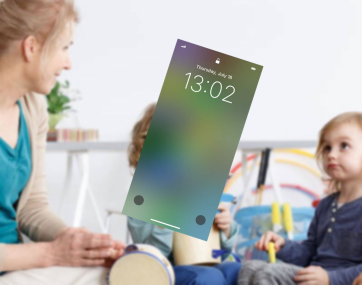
13:02
